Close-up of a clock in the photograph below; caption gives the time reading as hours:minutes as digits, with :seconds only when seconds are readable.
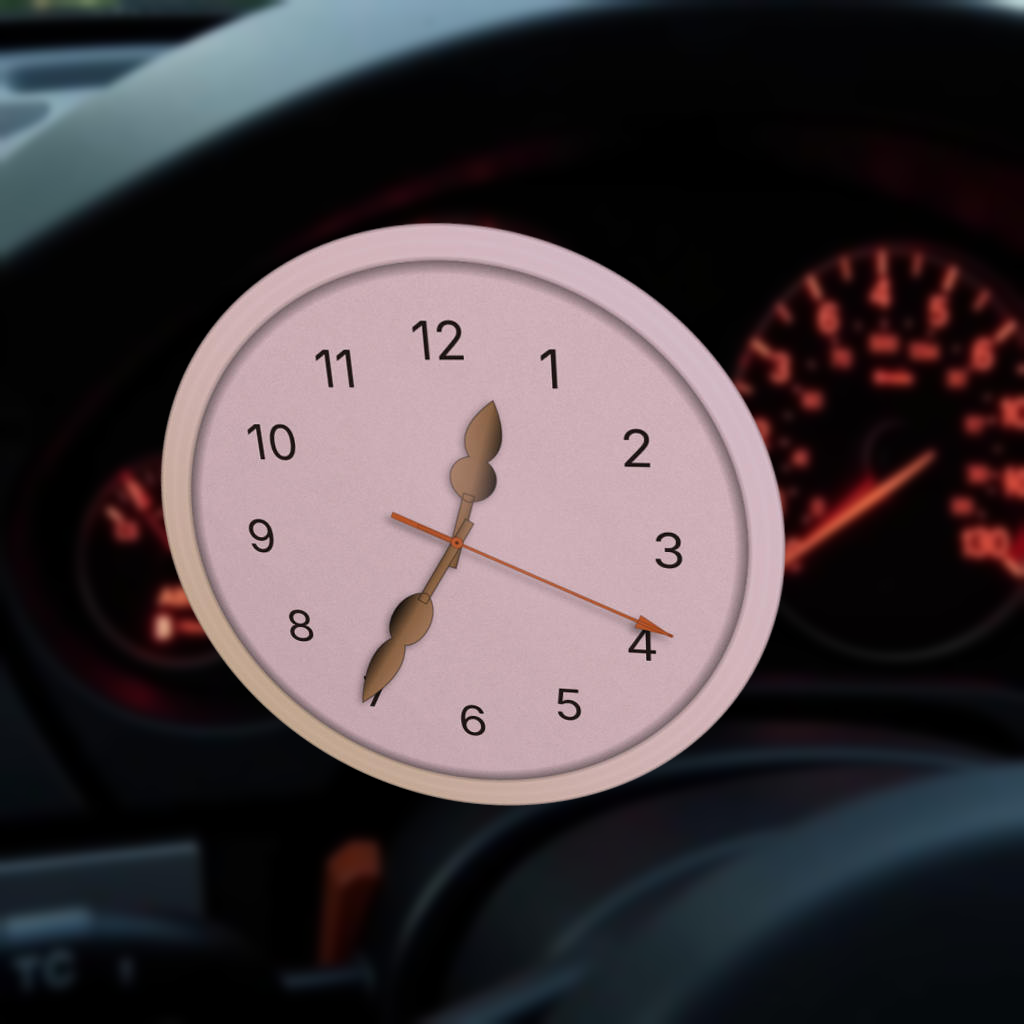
12:35:19
